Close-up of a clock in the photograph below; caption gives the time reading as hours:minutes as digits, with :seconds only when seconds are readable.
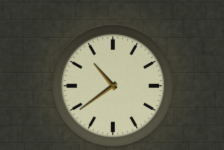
10:39
